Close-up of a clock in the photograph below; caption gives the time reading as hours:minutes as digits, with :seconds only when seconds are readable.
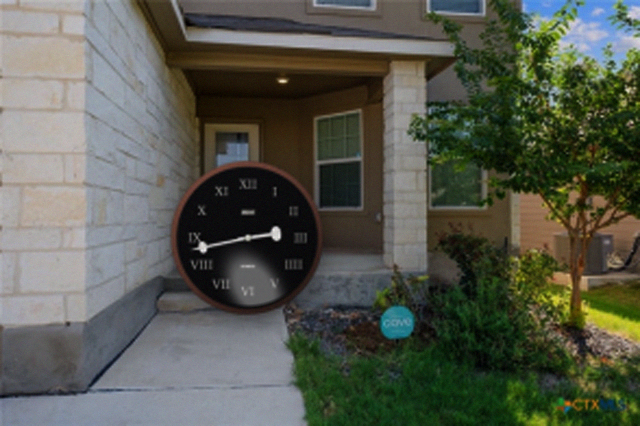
2:43
